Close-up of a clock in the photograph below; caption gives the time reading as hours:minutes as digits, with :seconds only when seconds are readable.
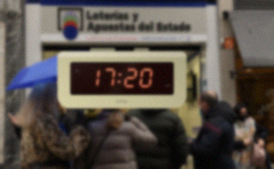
17:20
